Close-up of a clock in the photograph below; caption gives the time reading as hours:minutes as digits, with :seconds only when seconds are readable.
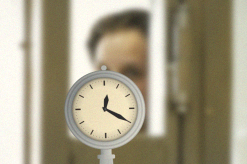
12:20
